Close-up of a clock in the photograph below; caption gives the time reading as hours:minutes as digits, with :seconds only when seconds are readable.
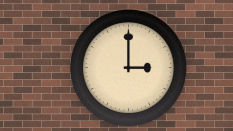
3:00
